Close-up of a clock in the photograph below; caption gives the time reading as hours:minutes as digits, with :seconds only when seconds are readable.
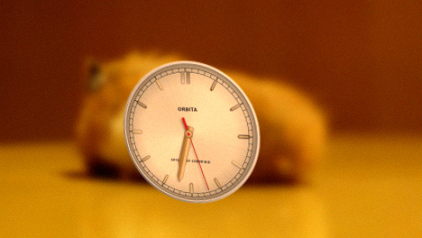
6:32:27
